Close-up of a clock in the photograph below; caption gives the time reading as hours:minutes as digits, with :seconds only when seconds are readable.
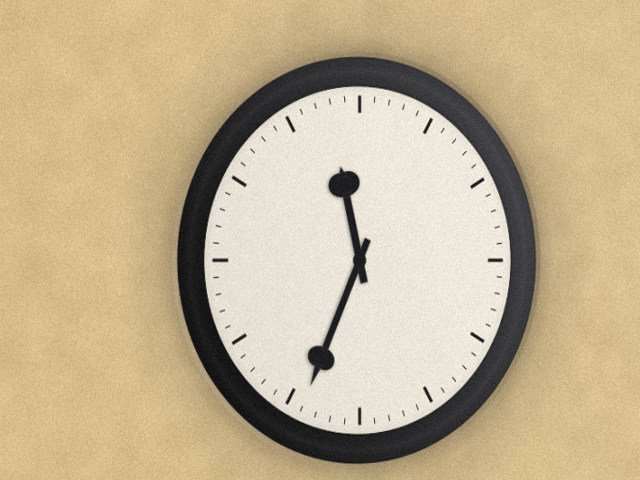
11:34
